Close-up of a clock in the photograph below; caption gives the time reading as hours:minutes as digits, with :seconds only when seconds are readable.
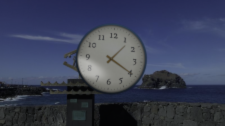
1:20
